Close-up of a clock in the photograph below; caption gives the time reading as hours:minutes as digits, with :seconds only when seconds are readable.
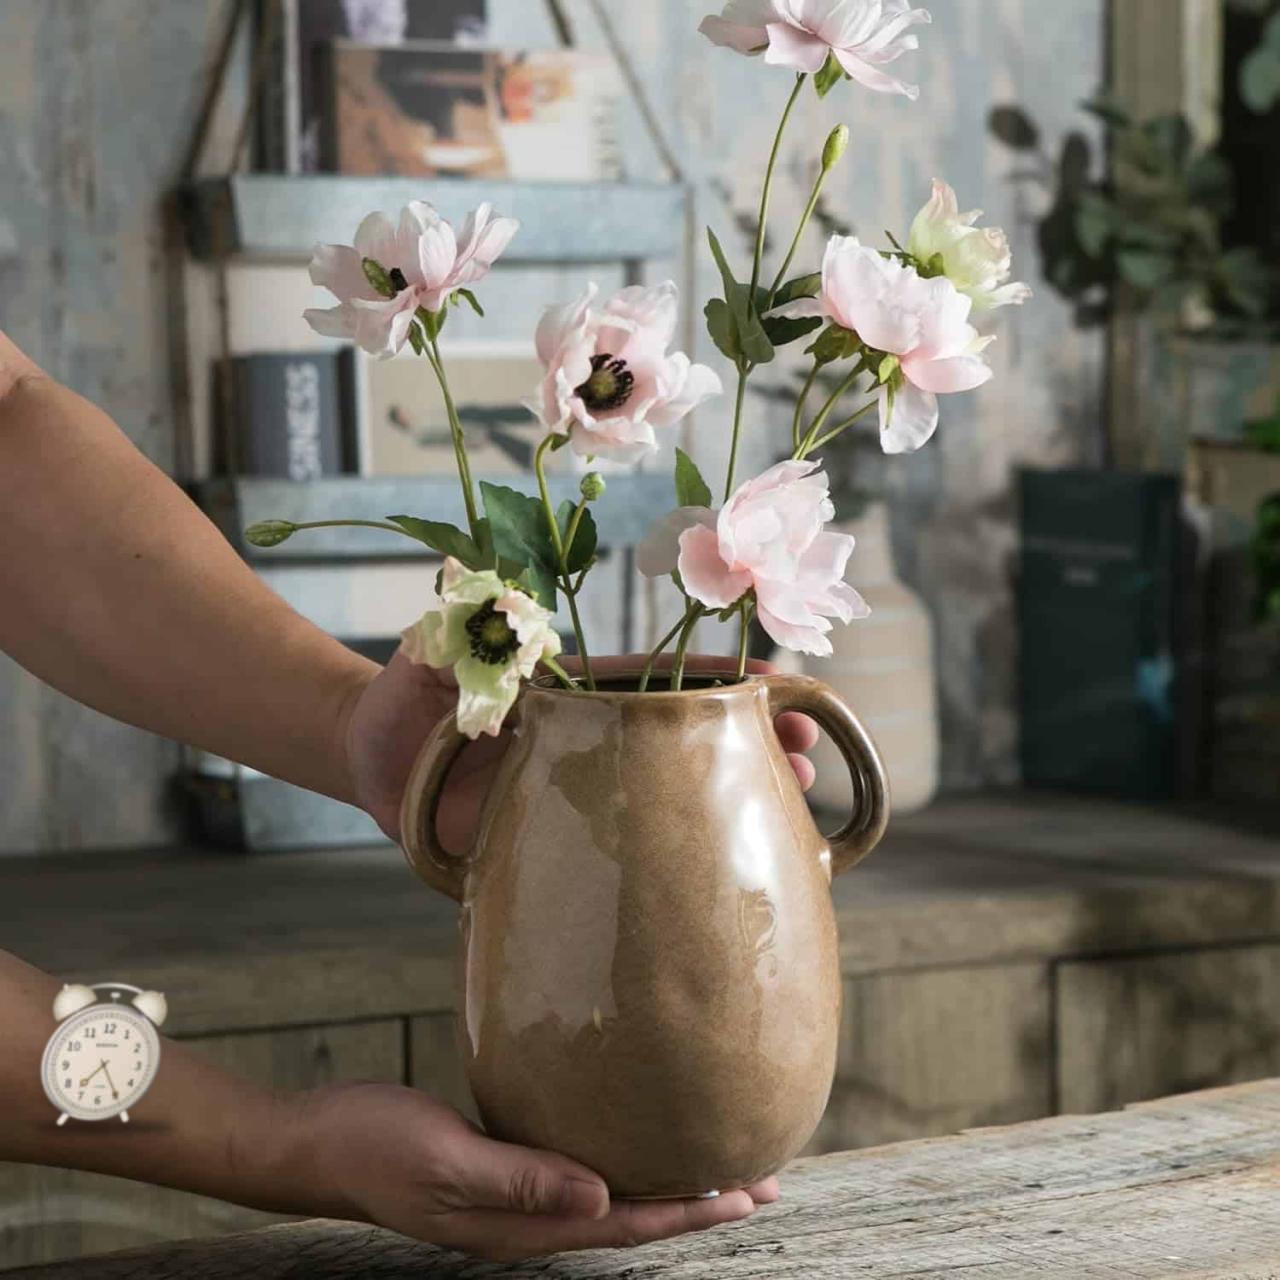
7:25
